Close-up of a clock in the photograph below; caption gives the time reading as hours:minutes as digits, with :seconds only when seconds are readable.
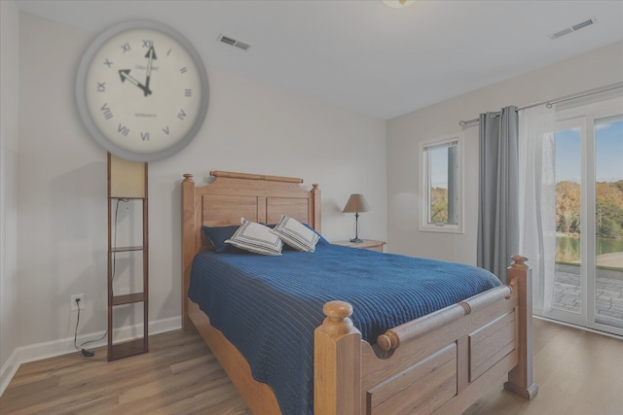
10:01
